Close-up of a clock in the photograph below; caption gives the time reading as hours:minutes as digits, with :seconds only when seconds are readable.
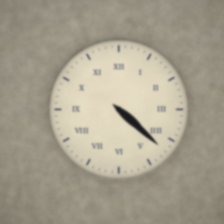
4:22
